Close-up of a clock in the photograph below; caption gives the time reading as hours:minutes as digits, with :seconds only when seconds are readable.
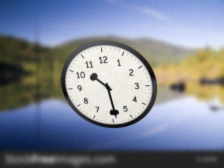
10:29
